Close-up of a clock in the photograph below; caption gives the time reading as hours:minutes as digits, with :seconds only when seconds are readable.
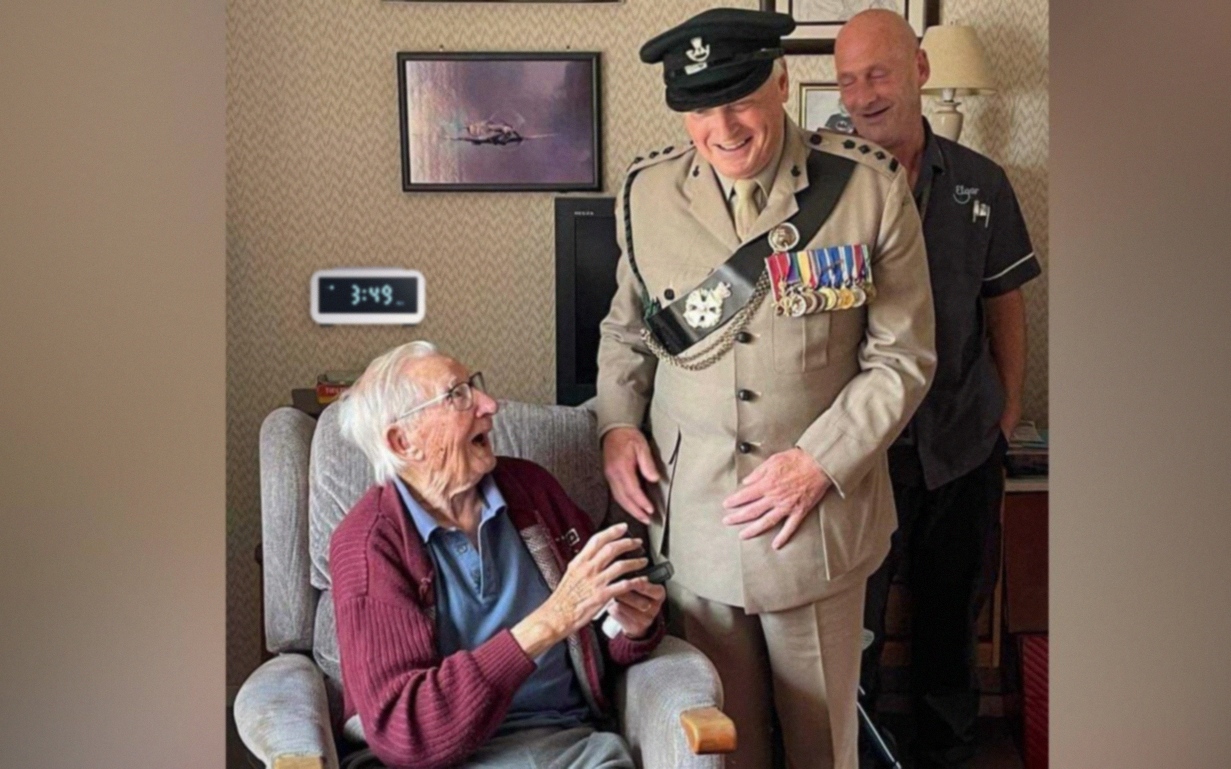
3:49
